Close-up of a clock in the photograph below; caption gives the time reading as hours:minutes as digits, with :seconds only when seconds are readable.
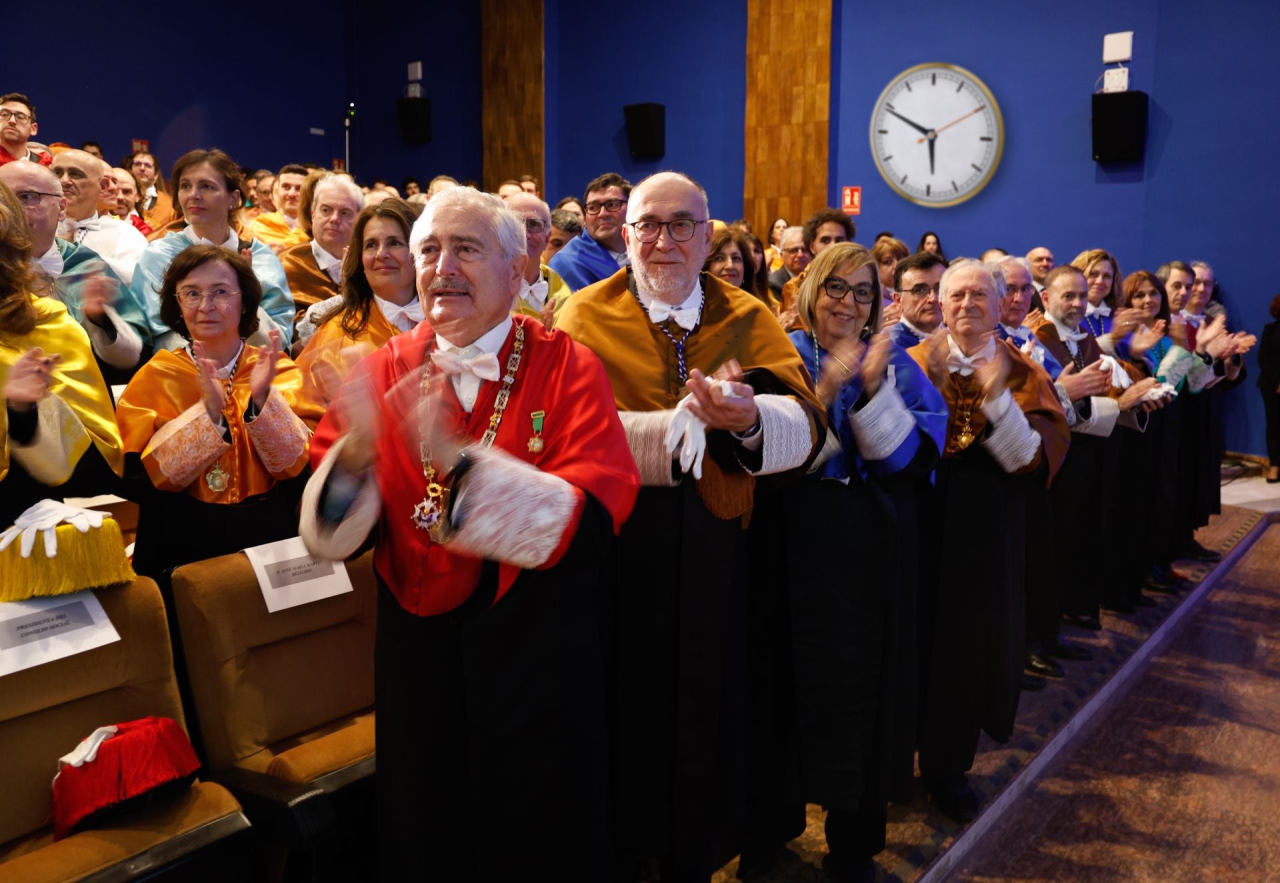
5:49:10
